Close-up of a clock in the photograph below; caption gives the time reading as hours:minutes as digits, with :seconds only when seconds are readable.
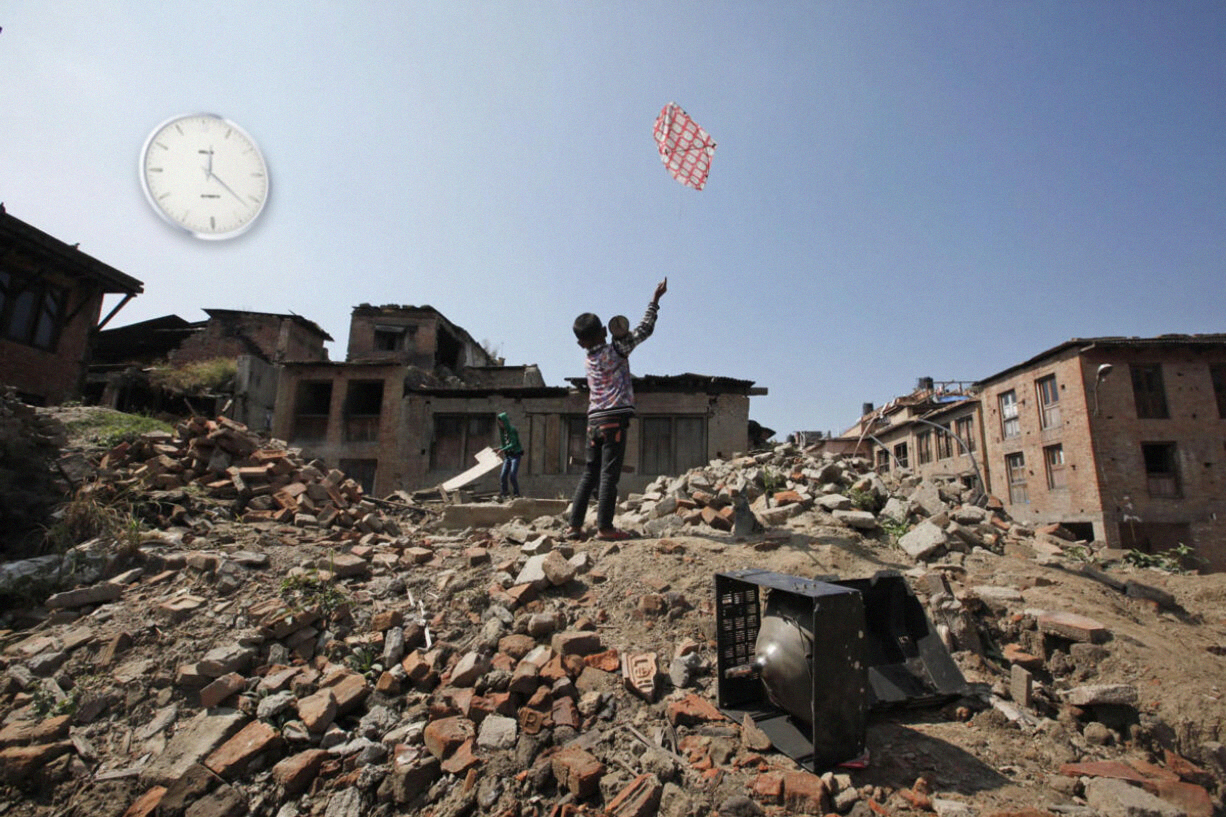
12:22
